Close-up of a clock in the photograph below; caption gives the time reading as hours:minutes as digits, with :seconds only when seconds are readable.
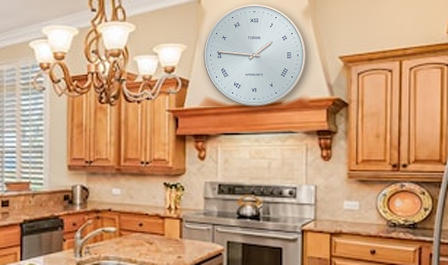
1:46
